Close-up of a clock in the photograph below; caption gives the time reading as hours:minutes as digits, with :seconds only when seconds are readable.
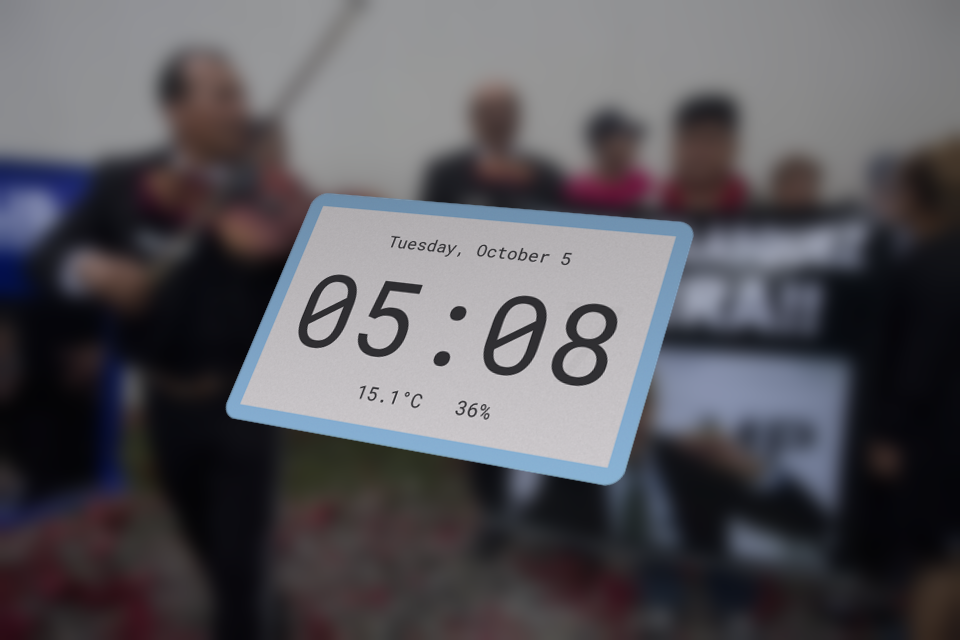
5:08
